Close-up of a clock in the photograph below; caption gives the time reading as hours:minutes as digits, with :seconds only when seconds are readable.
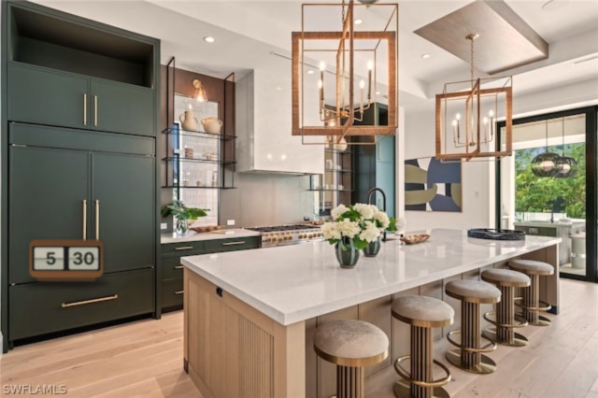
5:30
